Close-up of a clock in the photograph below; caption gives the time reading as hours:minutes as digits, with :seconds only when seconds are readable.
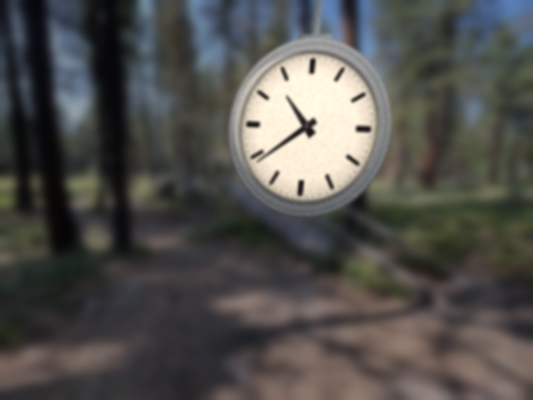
10:39
